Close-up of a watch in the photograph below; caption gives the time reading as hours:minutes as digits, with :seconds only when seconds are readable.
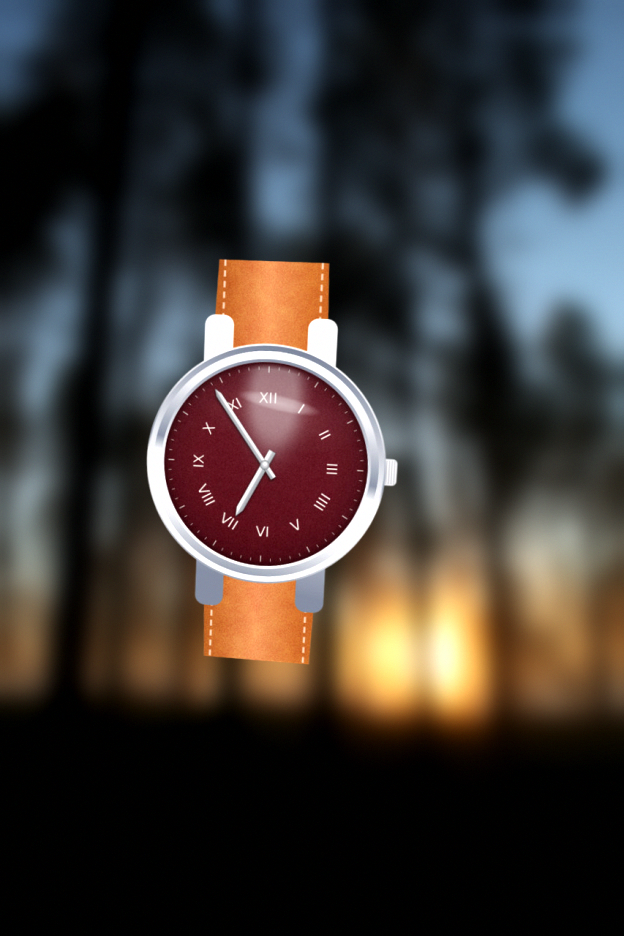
6:54
